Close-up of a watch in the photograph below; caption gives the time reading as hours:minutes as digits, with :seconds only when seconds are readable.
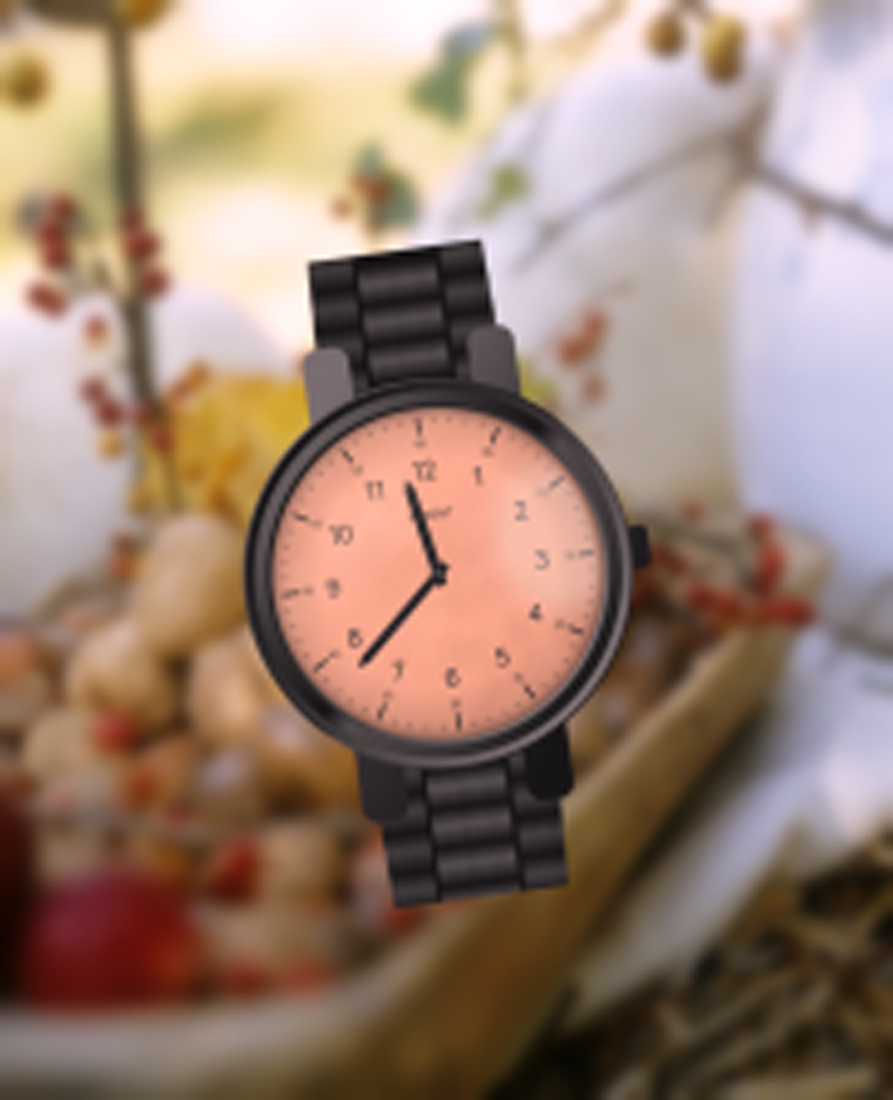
11:38
